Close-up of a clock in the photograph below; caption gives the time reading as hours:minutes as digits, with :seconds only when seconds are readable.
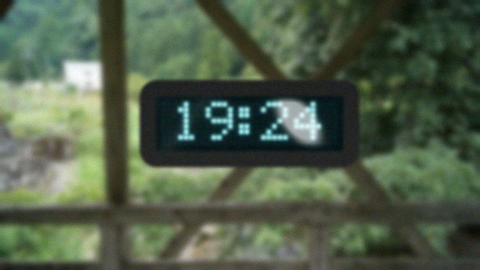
19:24
